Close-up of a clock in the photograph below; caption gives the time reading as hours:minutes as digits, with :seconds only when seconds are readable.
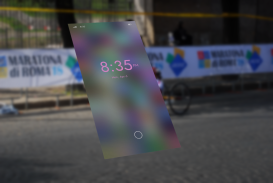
8:35
